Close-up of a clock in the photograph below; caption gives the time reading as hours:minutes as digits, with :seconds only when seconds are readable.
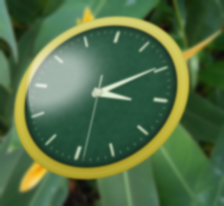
3:09:29
